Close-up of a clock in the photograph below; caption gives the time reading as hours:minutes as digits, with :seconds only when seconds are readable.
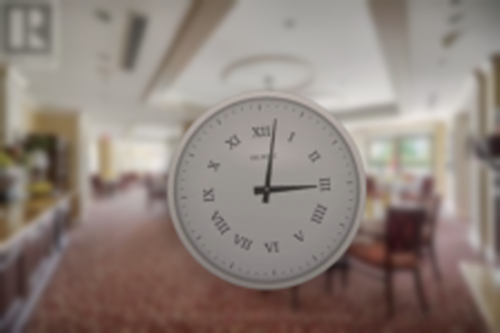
3:02
